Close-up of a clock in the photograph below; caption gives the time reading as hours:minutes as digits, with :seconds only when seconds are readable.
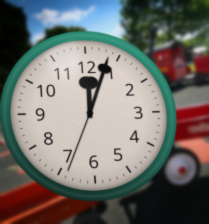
12:03:34
